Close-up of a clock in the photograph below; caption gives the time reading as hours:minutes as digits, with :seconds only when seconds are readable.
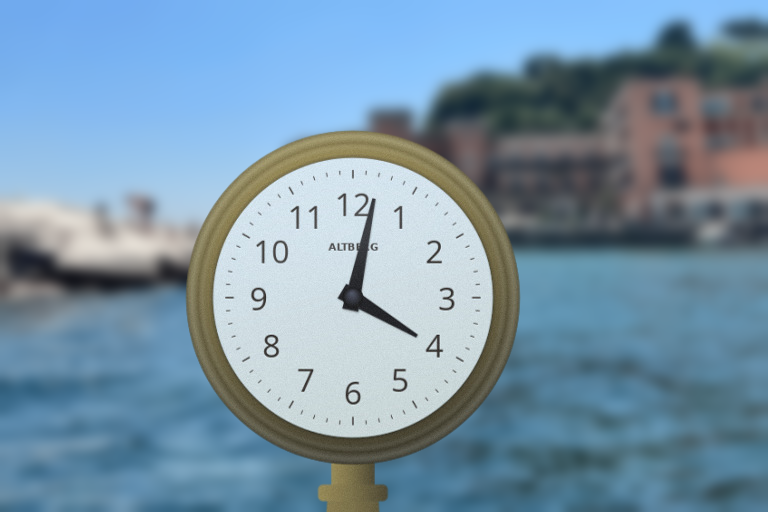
4:02
